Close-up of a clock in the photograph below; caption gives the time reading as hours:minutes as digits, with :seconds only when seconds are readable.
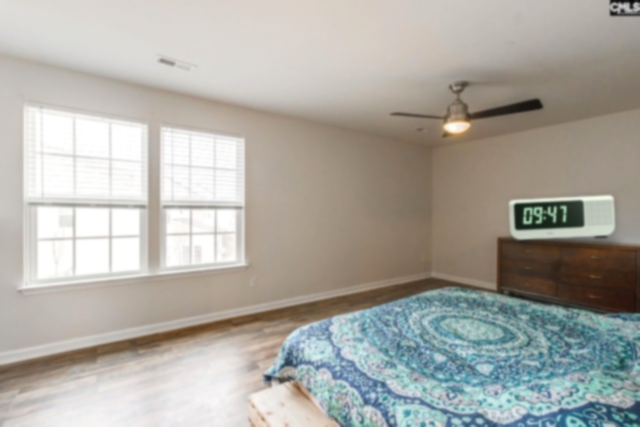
9:47
